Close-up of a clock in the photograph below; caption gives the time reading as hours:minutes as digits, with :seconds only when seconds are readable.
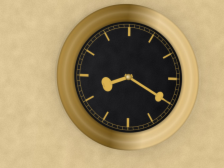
8:20
